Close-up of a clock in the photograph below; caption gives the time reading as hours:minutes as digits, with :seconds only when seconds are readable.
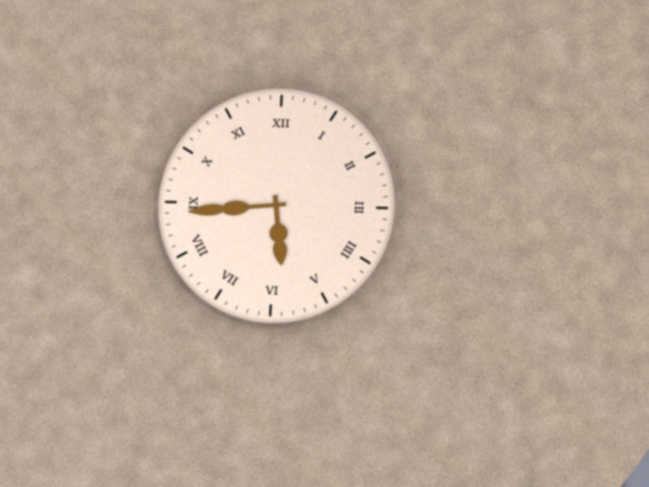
5:44
